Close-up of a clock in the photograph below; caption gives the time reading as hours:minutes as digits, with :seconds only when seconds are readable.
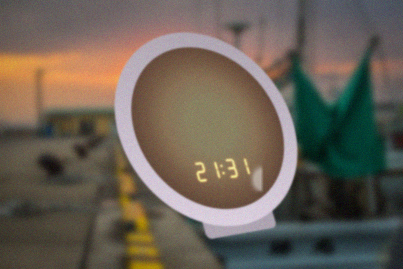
21:31
